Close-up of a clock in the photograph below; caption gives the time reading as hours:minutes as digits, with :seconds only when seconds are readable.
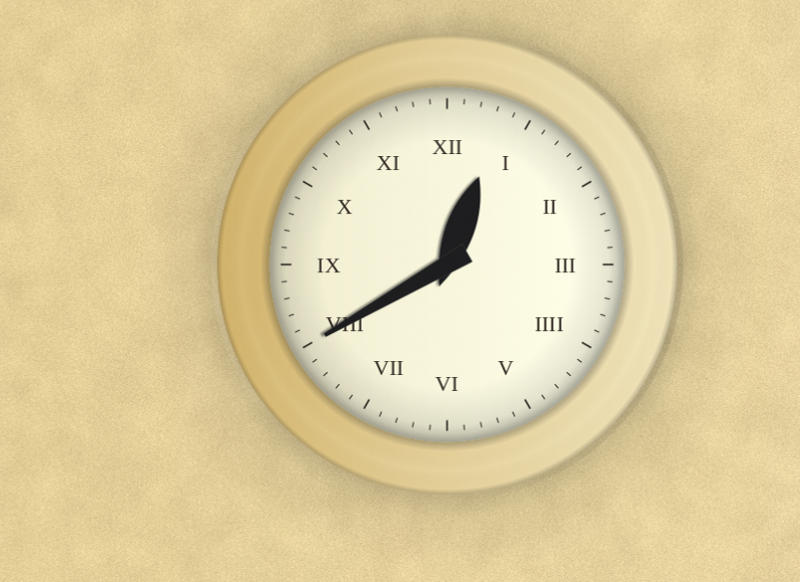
12:40
